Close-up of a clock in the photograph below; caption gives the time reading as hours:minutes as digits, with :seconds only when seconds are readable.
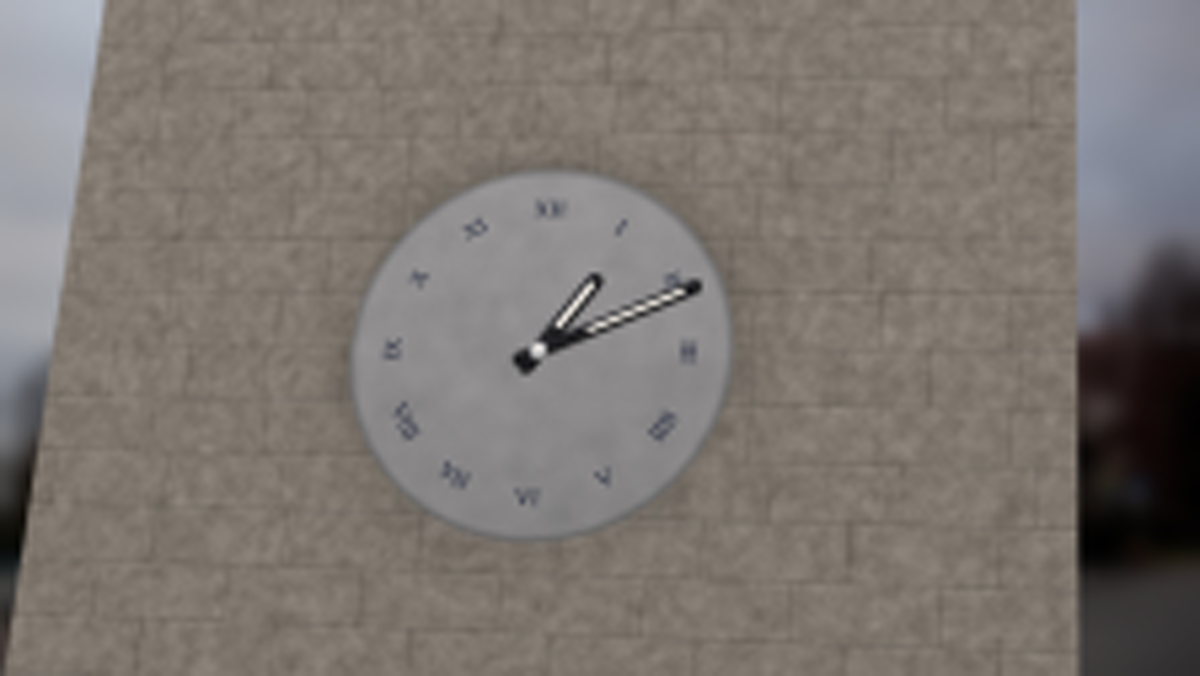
1:11
